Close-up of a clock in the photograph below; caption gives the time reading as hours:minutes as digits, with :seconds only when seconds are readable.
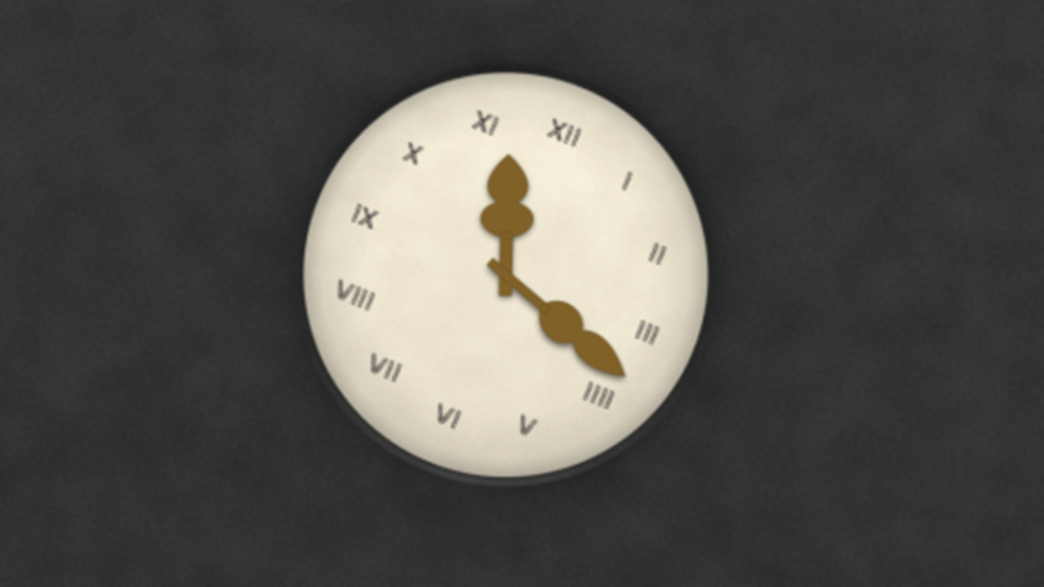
11:18
